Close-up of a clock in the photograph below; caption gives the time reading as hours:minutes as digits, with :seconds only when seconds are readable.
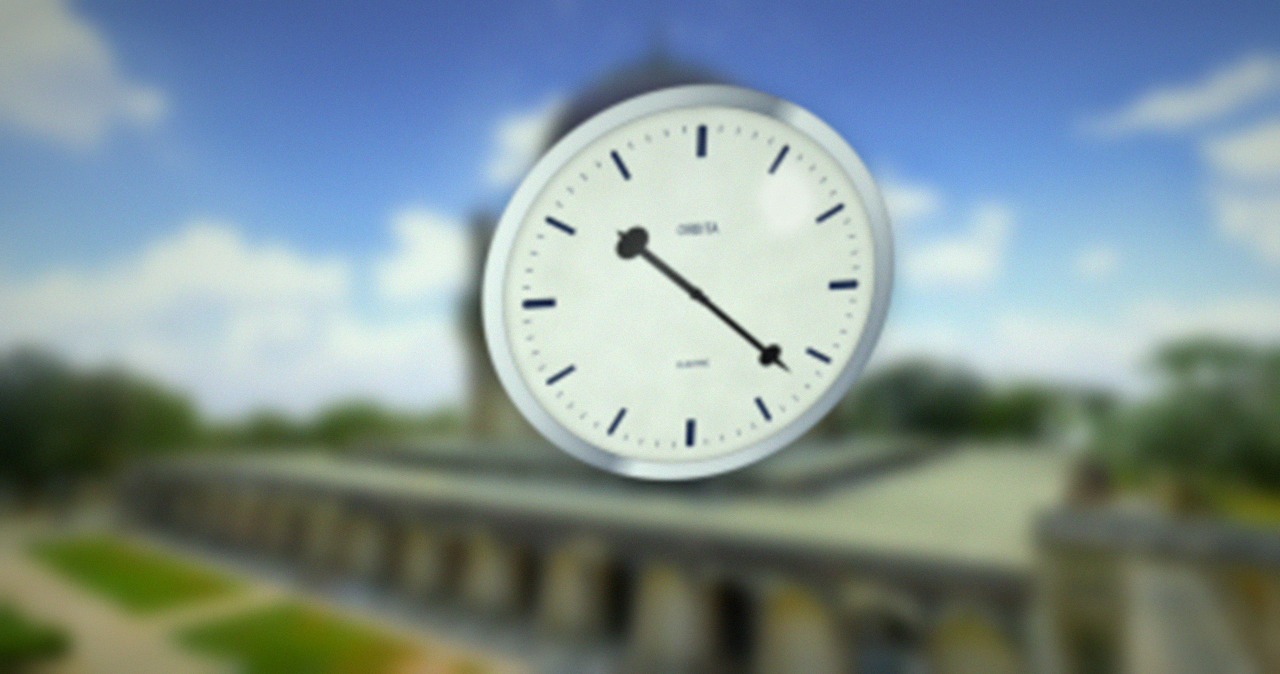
10:22
